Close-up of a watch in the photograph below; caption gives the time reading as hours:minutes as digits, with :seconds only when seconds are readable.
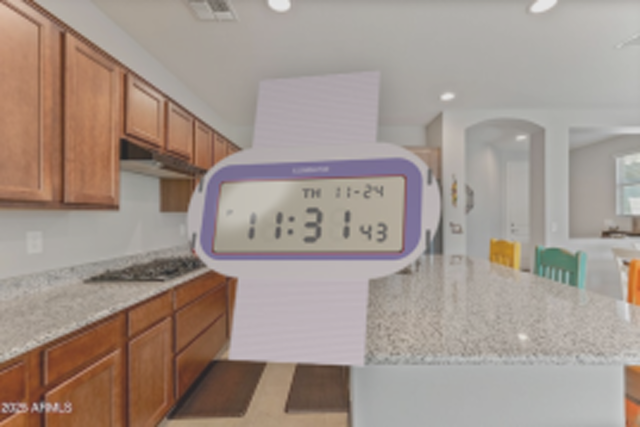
11:31:43
